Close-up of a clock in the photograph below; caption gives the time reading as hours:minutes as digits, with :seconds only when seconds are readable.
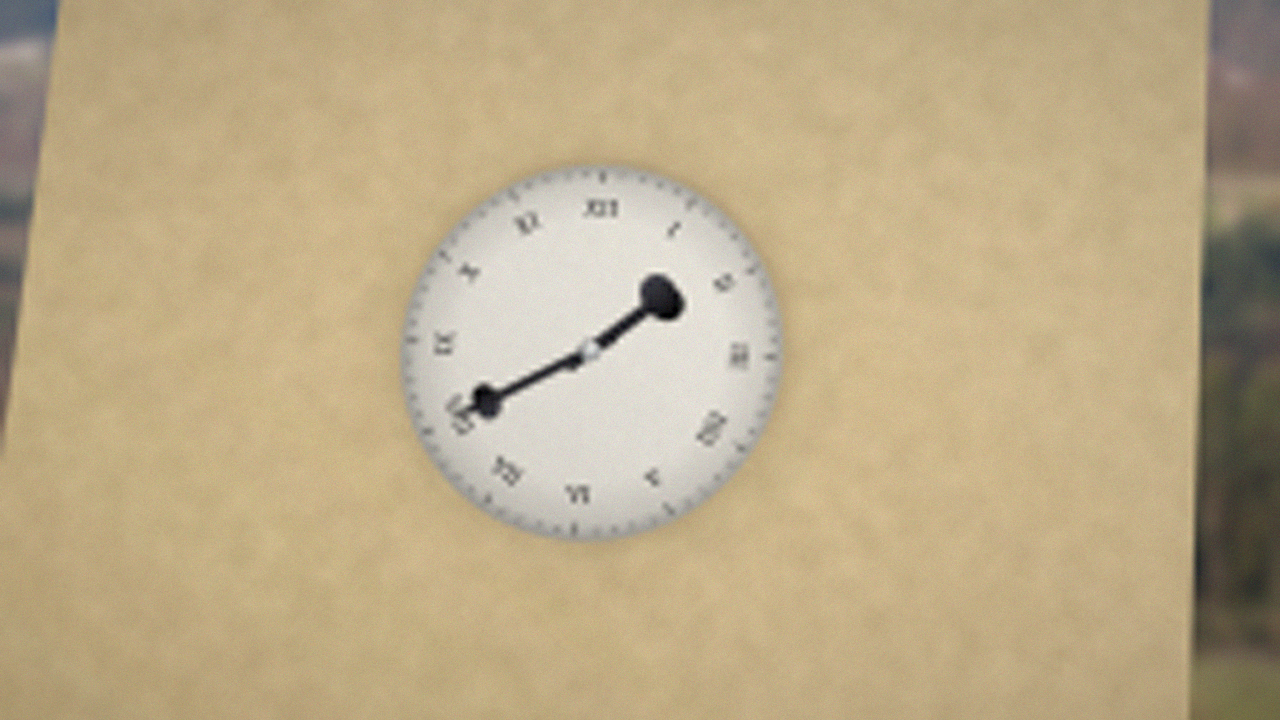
1:40
